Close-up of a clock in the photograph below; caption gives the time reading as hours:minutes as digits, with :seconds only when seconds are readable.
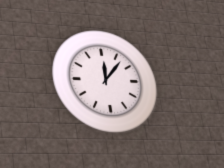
12:07
